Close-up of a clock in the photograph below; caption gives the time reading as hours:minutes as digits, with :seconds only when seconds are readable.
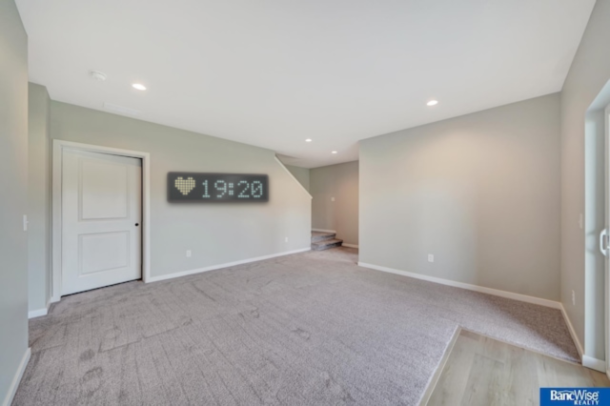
19:20
